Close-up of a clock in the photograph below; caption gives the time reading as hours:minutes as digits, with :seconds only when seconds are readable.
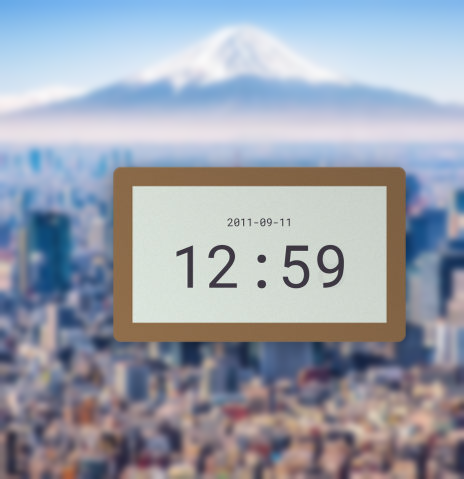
12:59
